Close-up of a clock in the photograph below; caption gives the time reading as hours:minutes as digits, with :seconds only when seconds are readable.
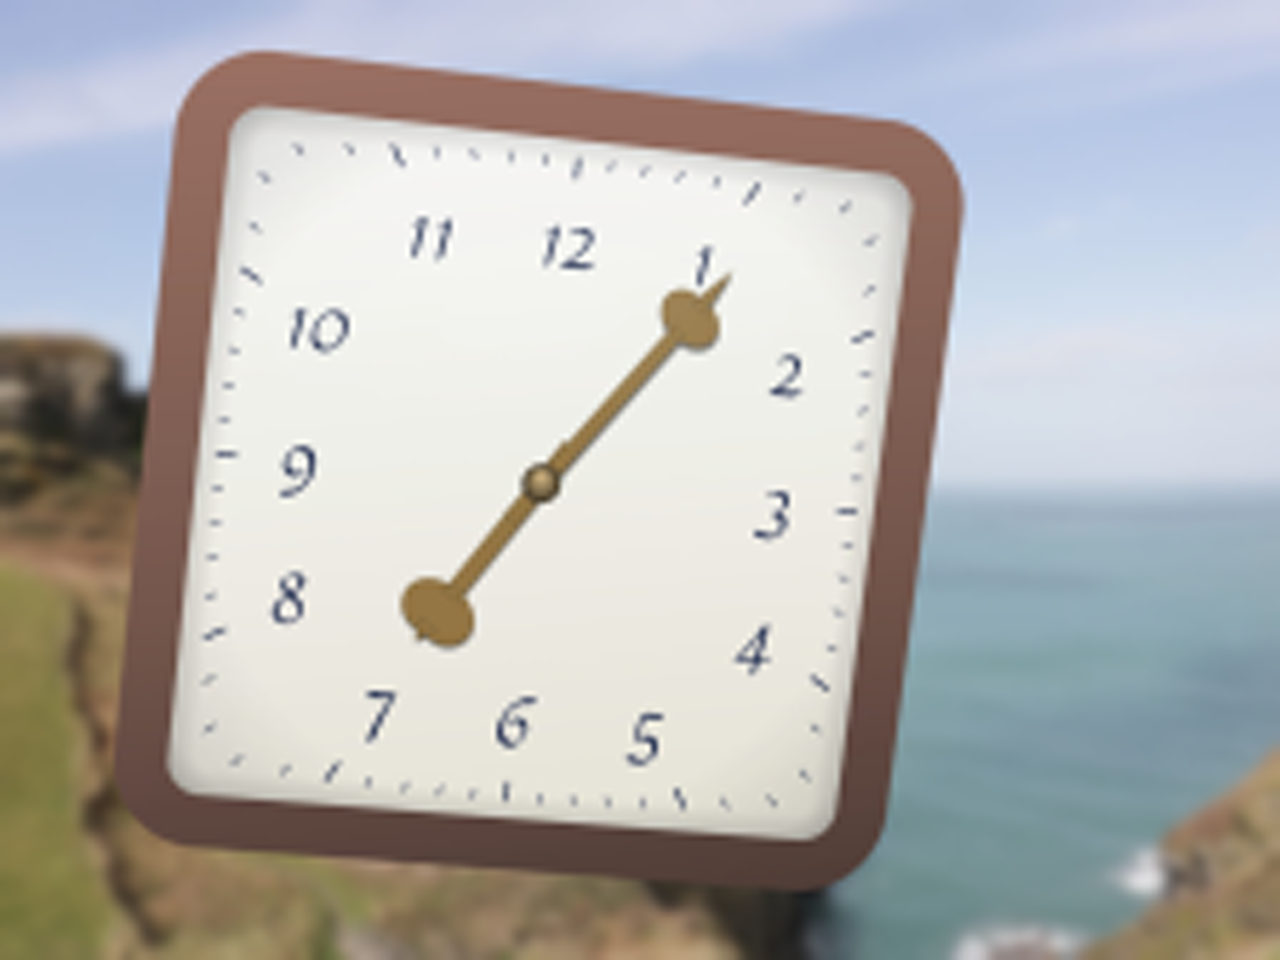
7:06
